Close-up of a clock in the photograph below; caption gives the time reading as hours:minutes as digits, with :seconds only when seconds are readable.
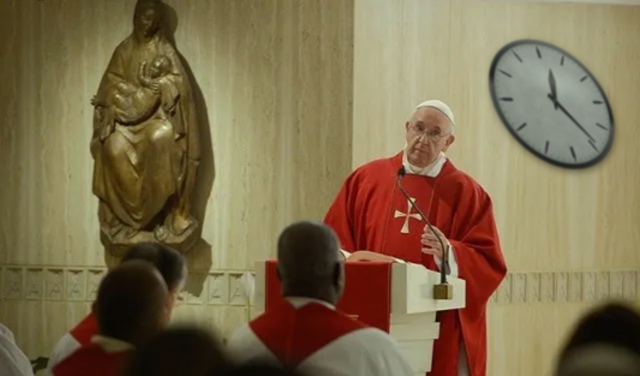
12:24
